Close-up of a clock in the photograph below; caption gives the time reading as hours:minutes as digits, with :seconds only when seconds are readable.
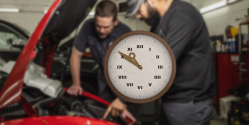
10:51
